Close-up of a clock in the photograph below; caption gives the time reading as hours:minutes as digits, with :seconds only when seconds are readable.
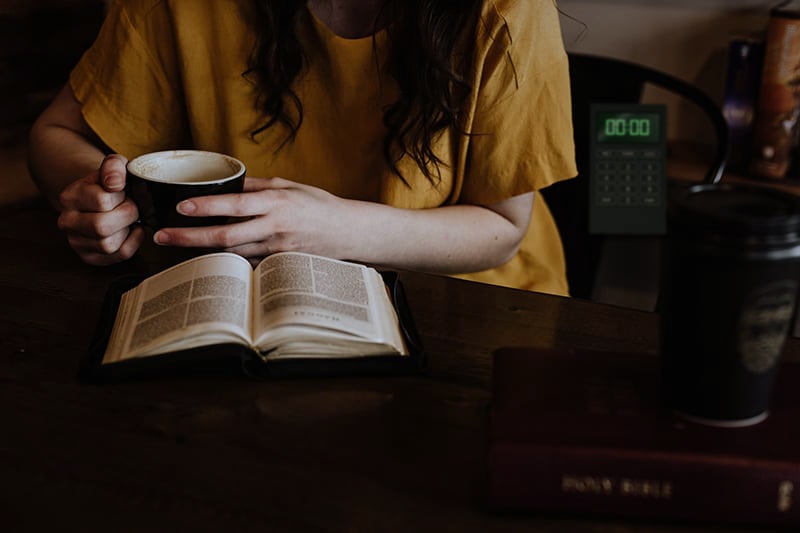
0:00
